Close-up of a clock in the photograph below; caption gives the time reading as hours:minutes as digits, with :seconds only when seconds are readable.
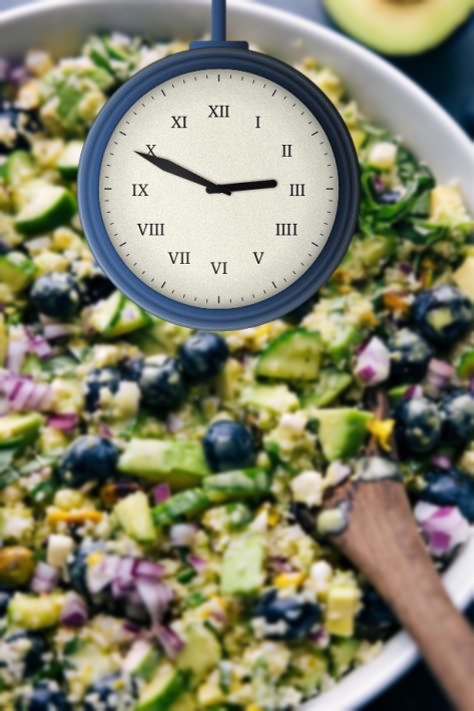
2:49
